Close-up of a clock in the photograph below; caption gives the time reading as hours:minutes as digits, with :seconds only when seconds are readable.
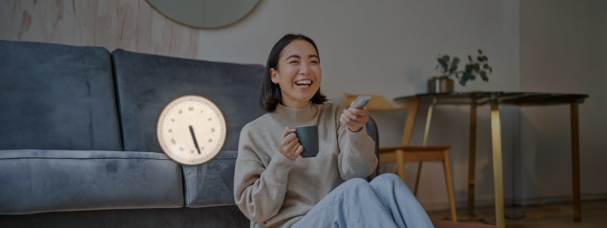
5:27
